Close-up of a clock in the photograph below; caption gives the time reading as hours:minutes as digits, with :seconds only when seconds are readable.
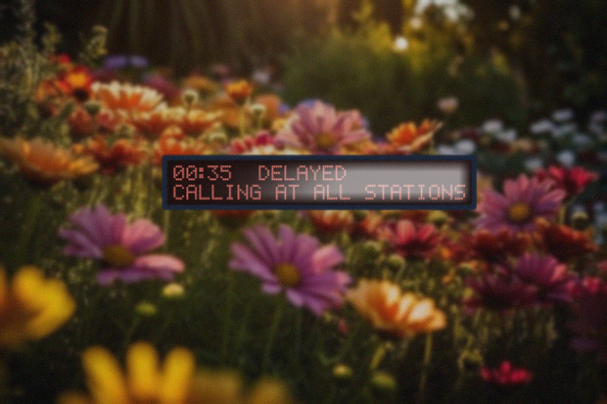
0:35
